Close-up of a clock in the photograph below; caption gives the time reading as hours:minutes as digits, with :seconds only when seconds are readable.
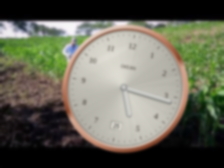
5:16
